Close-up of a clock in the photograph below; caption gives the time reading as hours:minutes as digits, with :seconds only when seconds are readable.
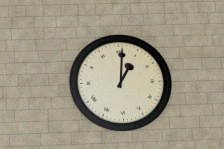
1:01
